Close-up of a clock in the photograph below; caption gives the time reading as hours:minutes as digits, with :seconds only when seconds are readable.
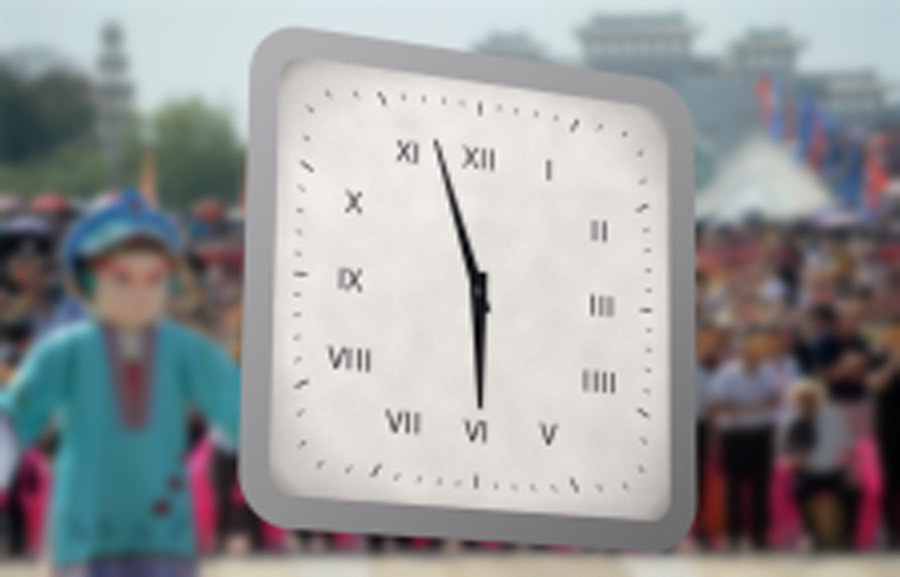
5:57
